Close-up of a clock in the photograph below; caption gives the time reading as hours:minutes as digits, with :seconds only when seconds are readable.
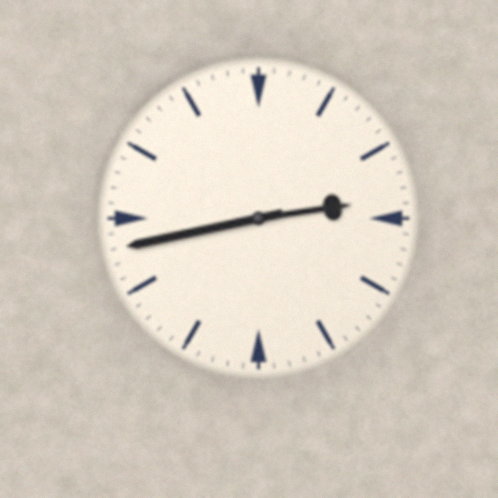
2:43
